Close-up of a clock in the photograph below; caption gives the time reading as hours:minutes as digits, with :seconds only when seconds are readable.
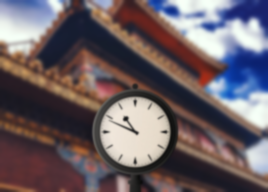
10:49
